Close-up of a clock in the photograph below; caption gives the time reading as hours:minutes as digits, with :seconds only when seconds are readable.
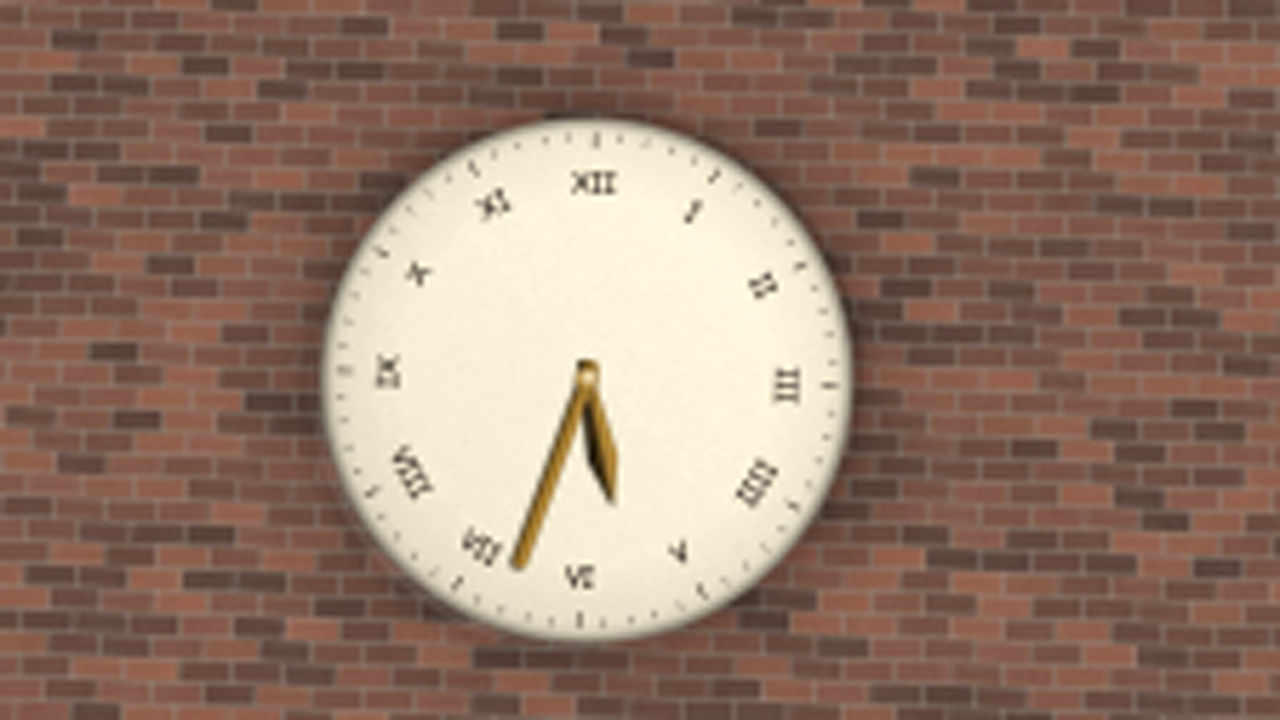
5:33
